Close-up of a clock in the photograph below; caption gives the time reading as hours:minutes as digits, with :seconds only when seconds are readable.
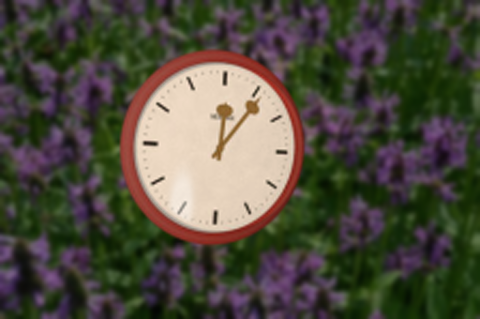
12:06
